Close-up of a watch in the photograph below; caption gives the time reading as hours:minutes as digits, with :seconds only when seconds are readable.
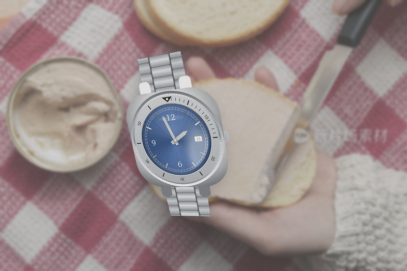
1:57
